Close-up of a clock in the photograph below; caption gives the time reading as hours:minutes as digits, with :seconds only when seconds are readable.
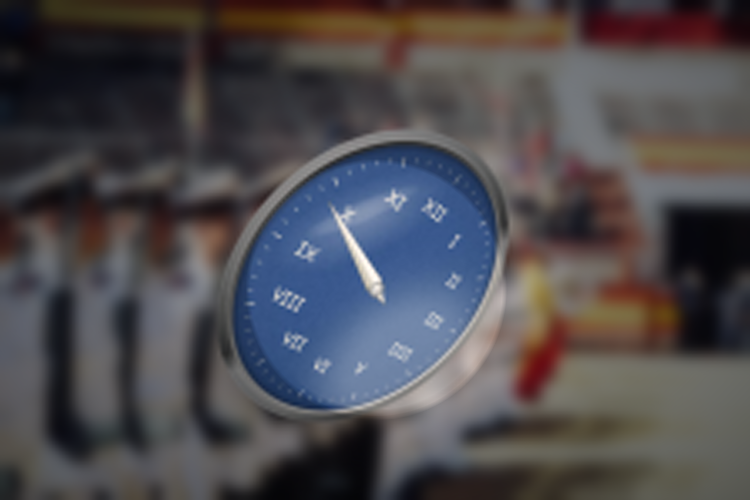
9:49
